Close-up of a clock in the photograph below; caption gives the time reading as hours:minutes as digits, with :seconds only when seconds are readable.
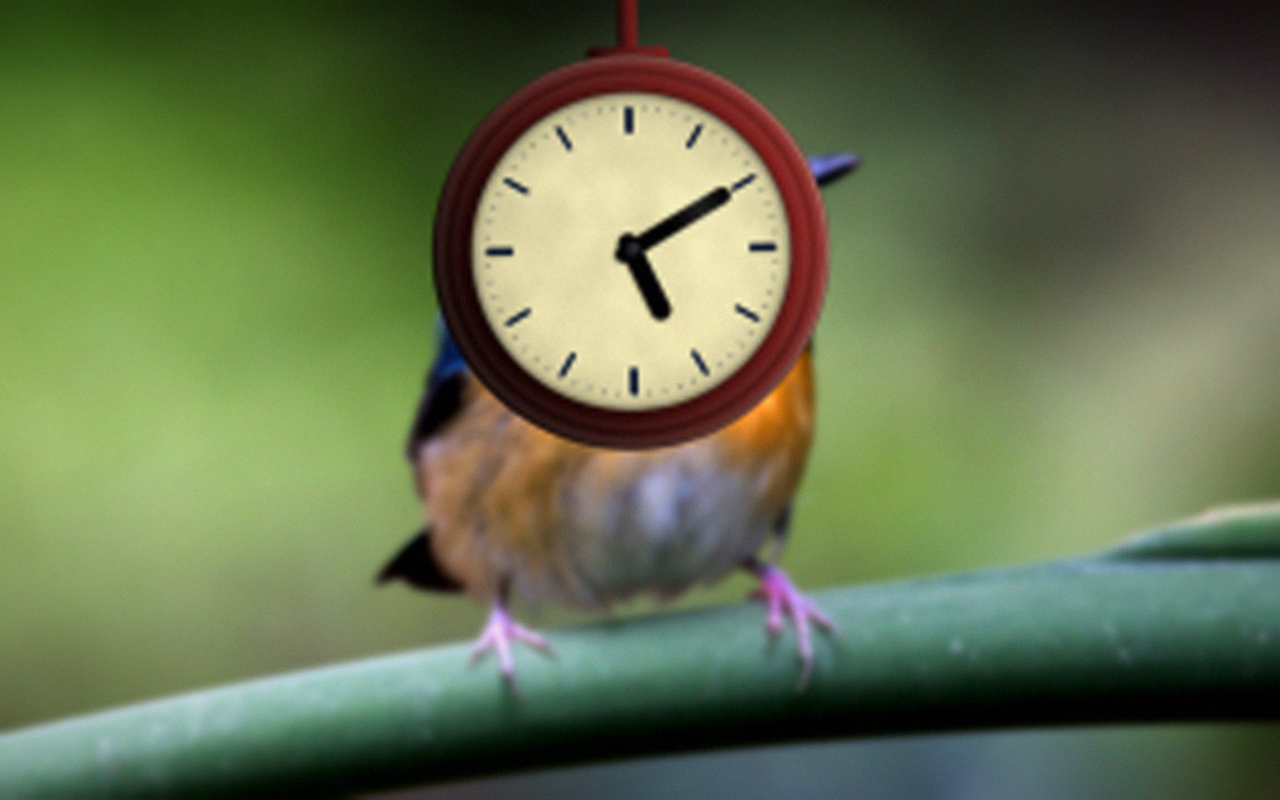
5:10
